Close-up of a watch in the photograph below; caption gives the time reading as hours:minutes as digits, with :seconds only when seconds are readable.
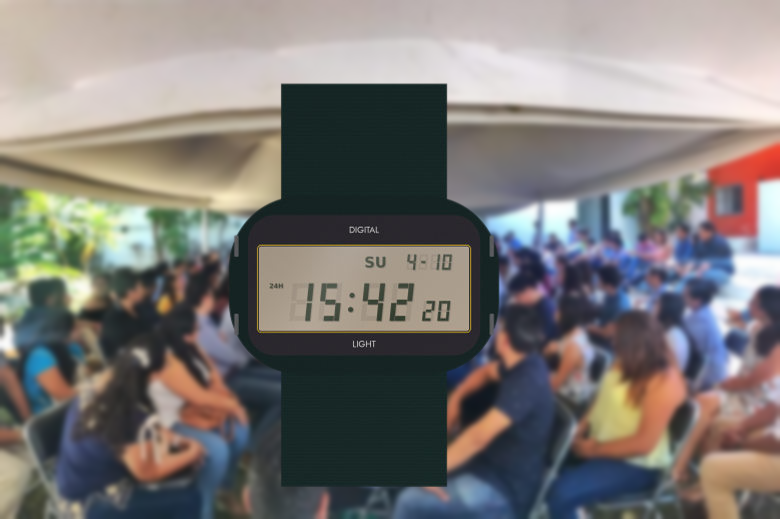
15:42:20
